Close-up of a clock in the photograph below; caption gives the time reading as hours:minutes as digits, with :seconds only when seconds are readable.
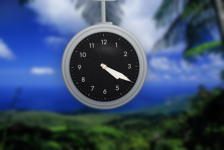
4:20
